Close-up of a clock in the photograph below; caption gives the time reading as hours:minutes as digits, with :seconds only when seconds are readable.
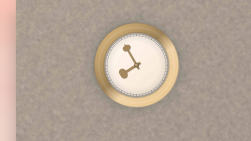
7:55
